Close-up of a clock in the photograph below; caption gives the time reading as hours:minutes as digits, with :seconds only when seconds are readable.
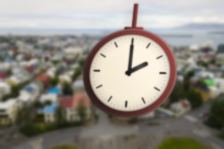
2:00
